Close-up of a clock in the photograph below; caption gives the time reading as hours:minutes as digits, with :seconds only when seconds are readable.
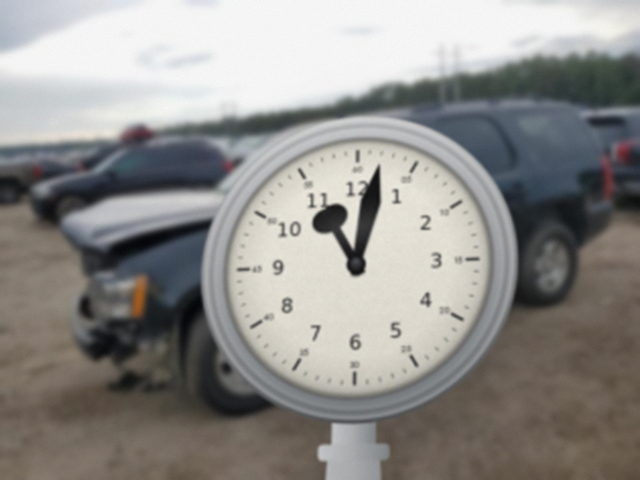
11:02
